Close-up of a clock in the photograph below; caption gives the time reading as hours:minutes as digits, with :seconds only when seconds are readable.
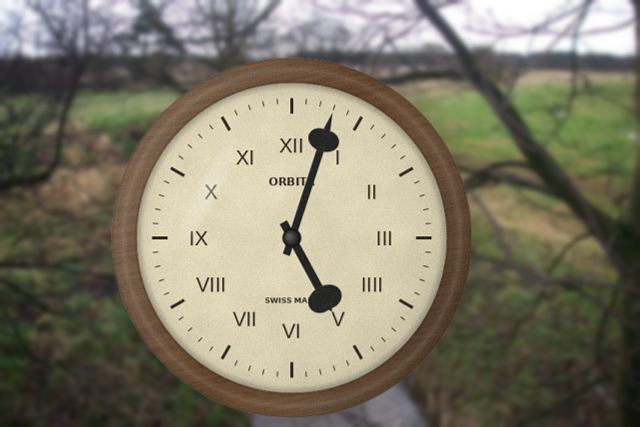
5:03
